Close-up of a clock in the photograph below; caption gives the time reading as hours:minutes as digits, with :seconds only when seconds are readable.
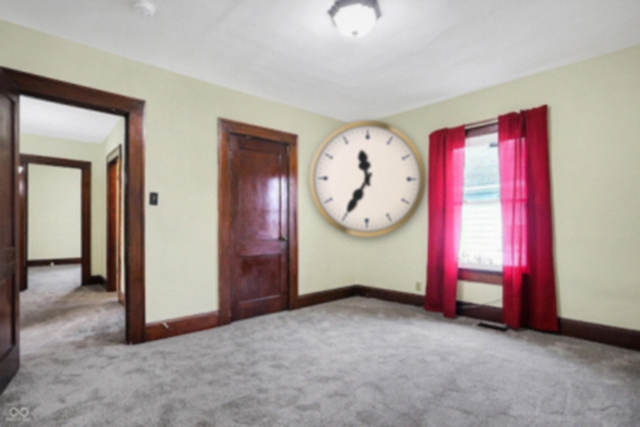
11:35
